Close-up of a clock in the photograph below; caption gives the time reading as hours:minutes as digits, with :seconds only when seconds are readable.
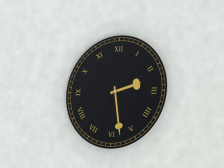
2:28
